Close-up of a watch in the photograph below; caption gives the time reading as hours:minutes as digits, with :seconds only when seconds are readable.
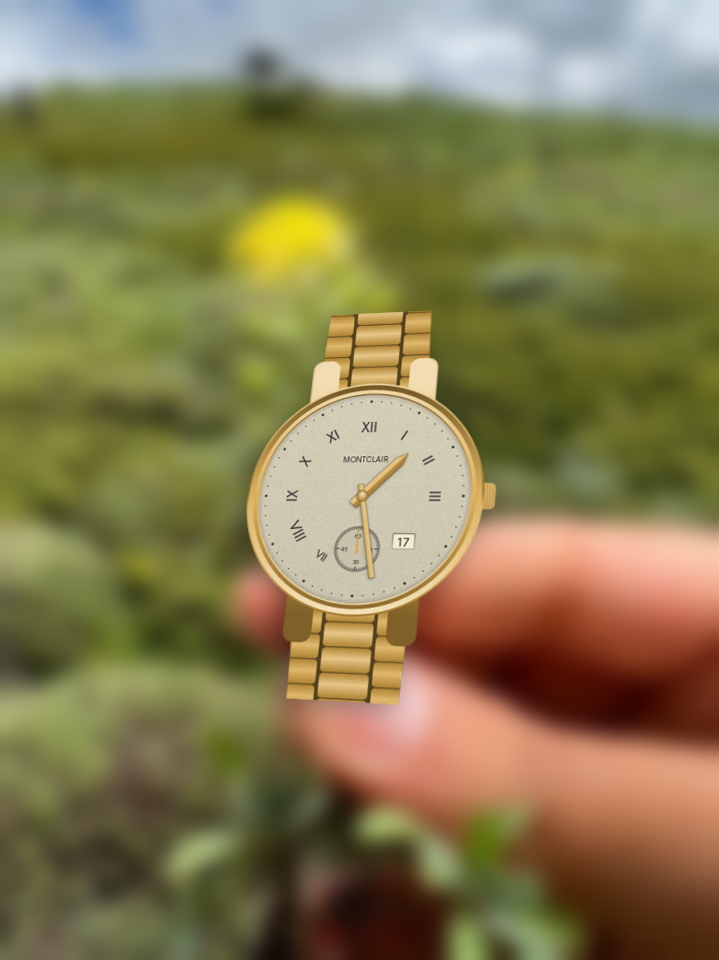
1:28
